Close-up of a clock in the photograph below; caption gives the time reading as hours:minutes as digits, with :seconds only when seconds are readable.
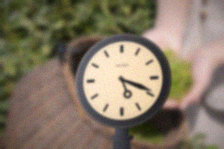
5:19
